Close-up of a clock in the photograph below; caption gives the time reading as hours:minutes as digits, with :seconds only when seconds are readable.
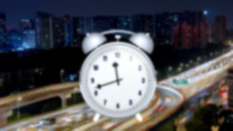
11:42
